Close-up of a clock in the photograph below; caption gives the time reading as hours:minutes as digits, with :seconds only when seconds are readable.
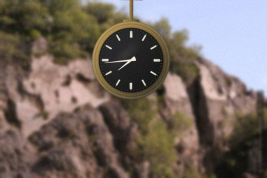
7:44
